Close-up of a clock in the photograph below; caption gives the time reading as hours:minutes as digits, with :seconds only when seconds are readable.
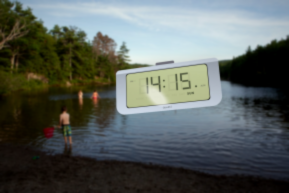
14:15
